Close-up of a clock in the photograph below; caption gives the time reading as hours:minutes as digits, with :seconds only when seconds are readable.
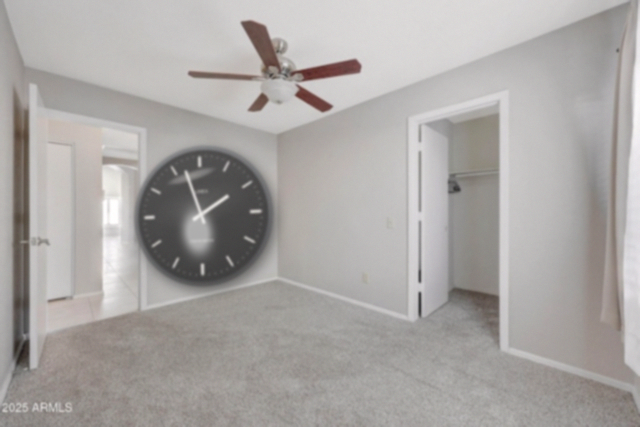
1:57
